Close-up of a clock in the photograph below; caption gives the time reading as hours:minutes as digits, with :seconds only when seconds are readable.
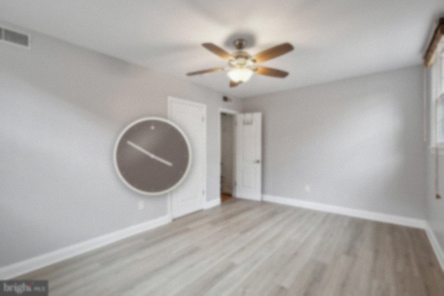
3:50
